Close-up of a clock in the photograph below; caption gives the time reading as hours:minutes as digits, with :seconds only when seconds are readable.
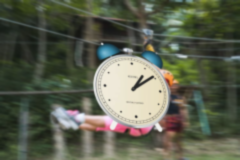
1:09
